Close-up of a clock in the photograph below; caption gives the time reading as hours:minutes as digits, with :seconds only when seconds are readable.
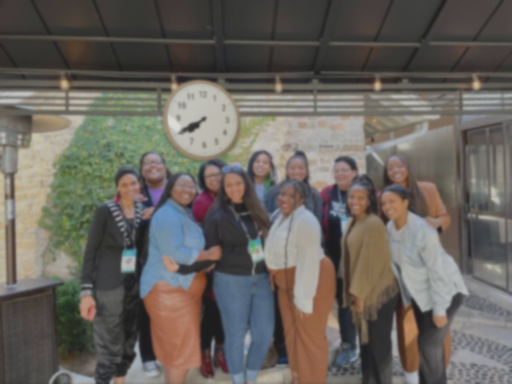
7:40
